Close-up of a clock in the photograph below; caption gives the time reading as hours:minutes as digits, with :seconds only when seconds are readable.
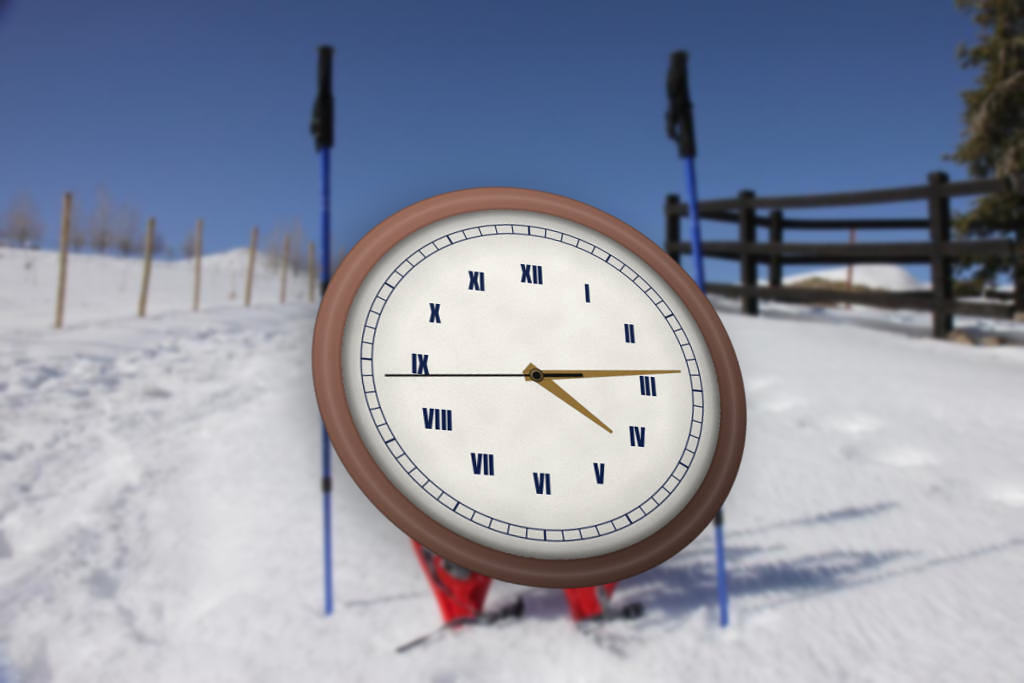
4:13:44
